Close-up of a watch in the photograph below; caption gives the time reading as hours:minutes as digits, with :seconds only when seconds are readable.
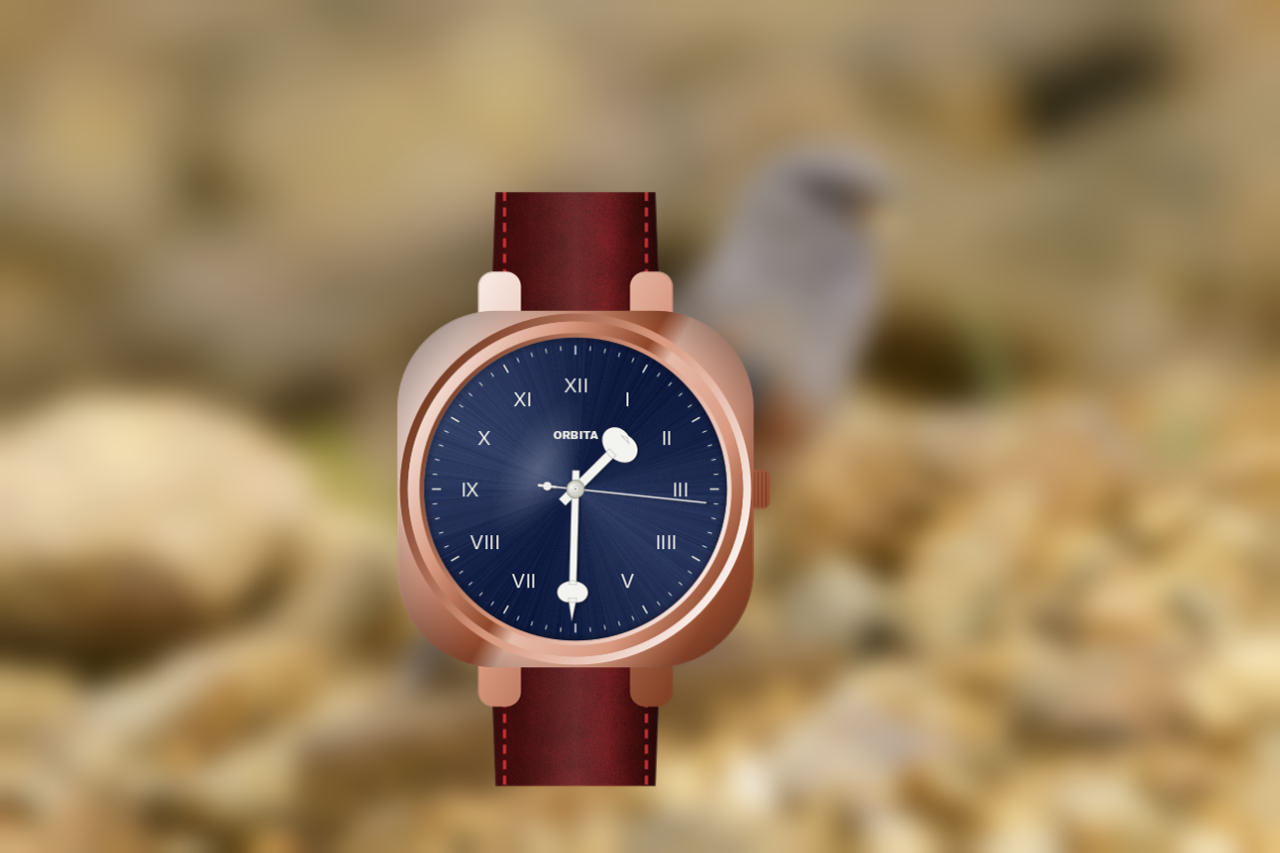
1:30:16
